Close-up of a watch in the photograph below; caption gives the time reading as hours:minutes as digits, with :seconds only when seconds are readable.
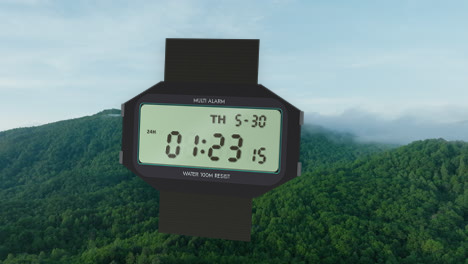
1:23:15
